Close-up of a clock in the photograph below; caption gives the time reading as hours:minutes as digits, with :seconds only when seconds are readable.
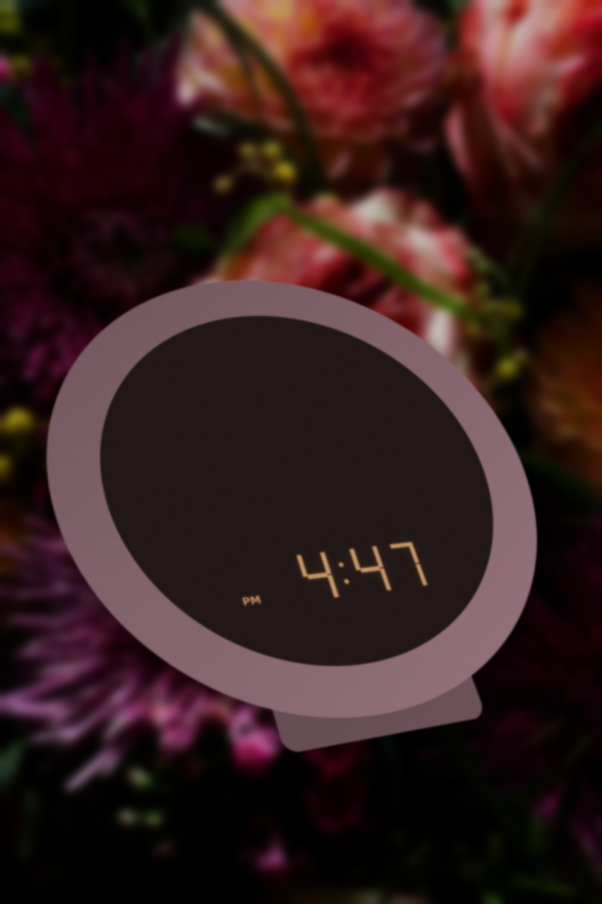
4:47
